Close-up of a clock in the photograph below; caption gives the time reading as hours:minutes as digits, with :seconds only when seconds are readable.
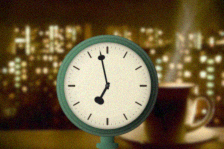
6:58
